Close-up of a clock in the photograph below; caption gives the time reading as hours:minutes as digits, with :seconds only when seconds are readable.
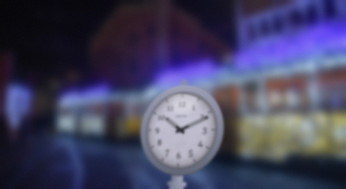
10:11
